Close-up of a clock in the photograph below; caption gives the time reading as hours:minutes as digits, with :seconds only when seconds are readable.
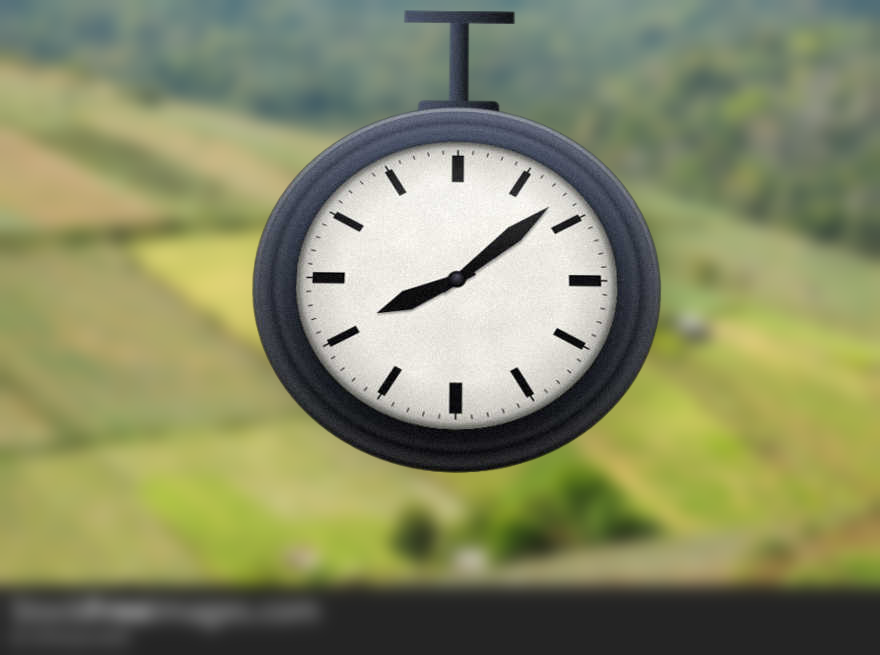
8:08
